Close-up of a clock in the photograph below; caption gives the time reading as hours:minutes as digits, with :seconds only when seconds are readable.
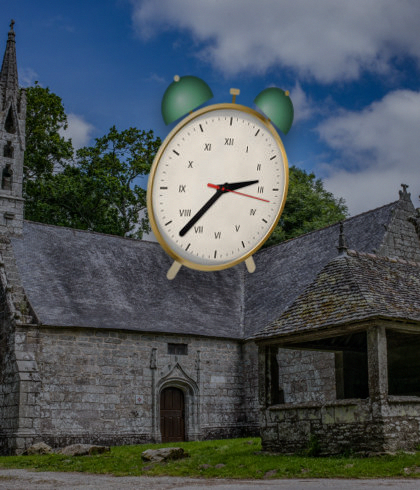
2:37:17
